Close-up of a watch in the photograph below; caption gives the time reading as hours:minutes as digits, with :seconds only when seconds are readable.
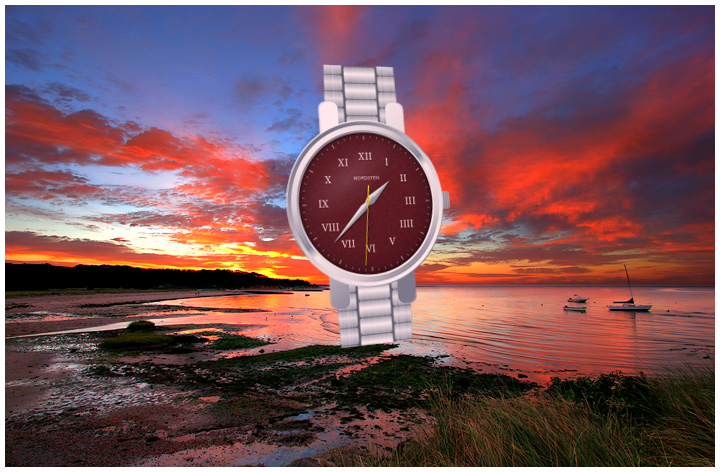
1:37:31
